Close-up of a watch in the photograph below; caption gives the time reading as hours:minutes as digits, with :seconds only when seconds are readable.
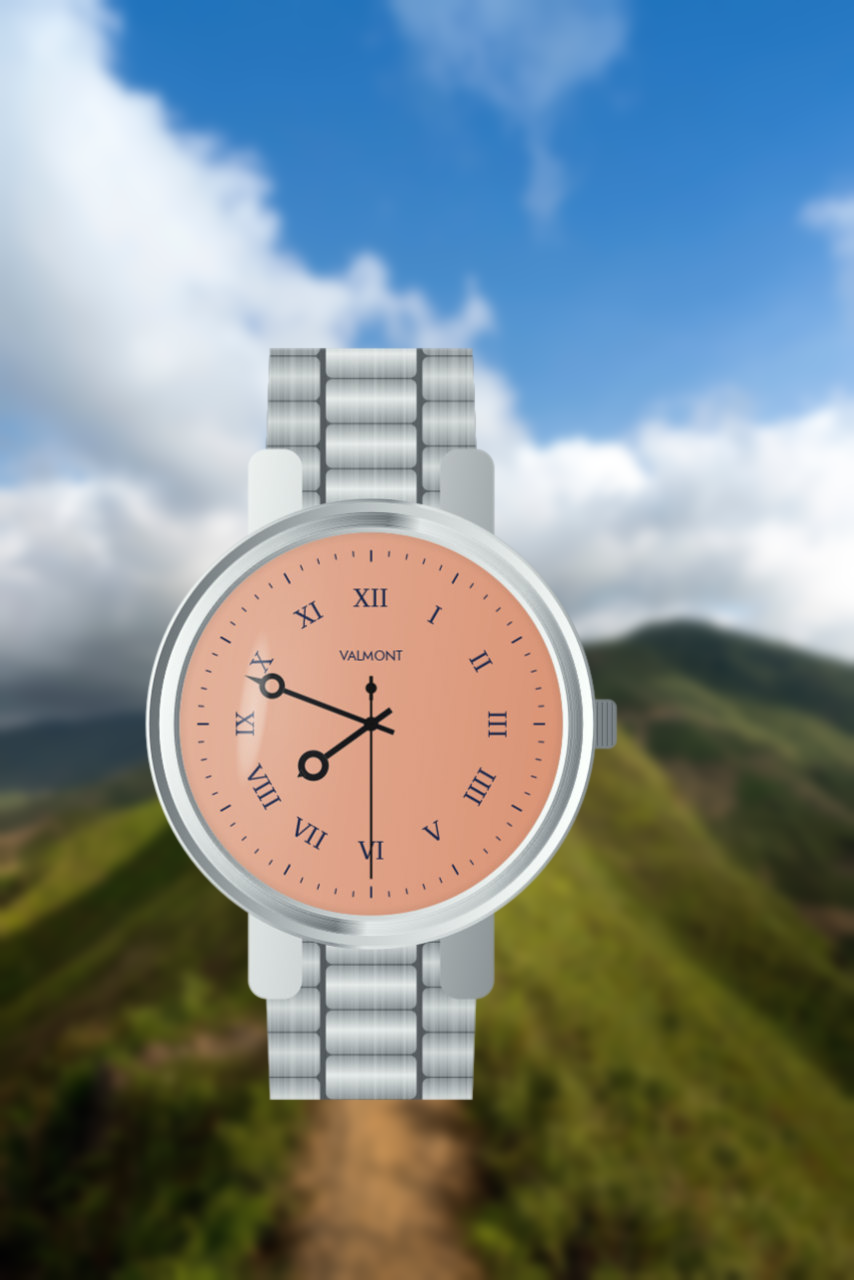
7:48:30
